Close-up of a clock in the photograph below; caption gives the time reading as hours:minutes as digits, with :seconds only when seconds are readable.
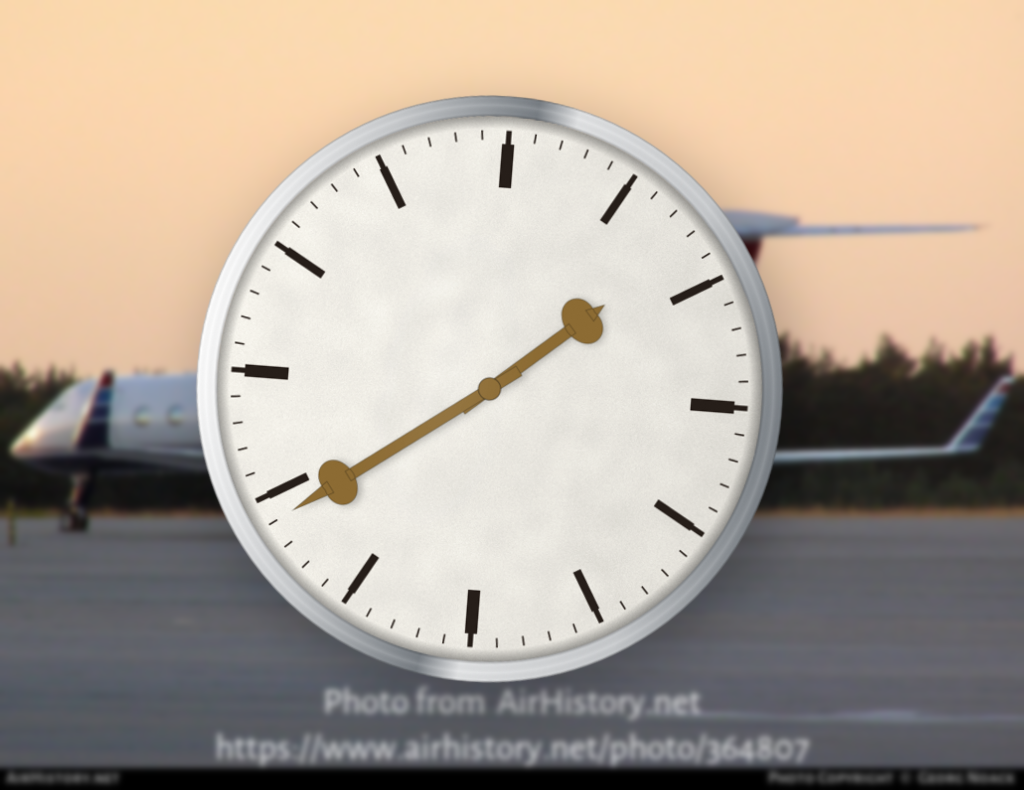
1:39
